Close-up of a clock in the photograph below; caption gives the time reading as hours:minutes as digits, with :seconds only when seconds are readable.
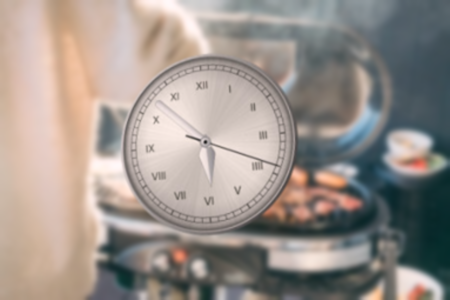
5:52:19
